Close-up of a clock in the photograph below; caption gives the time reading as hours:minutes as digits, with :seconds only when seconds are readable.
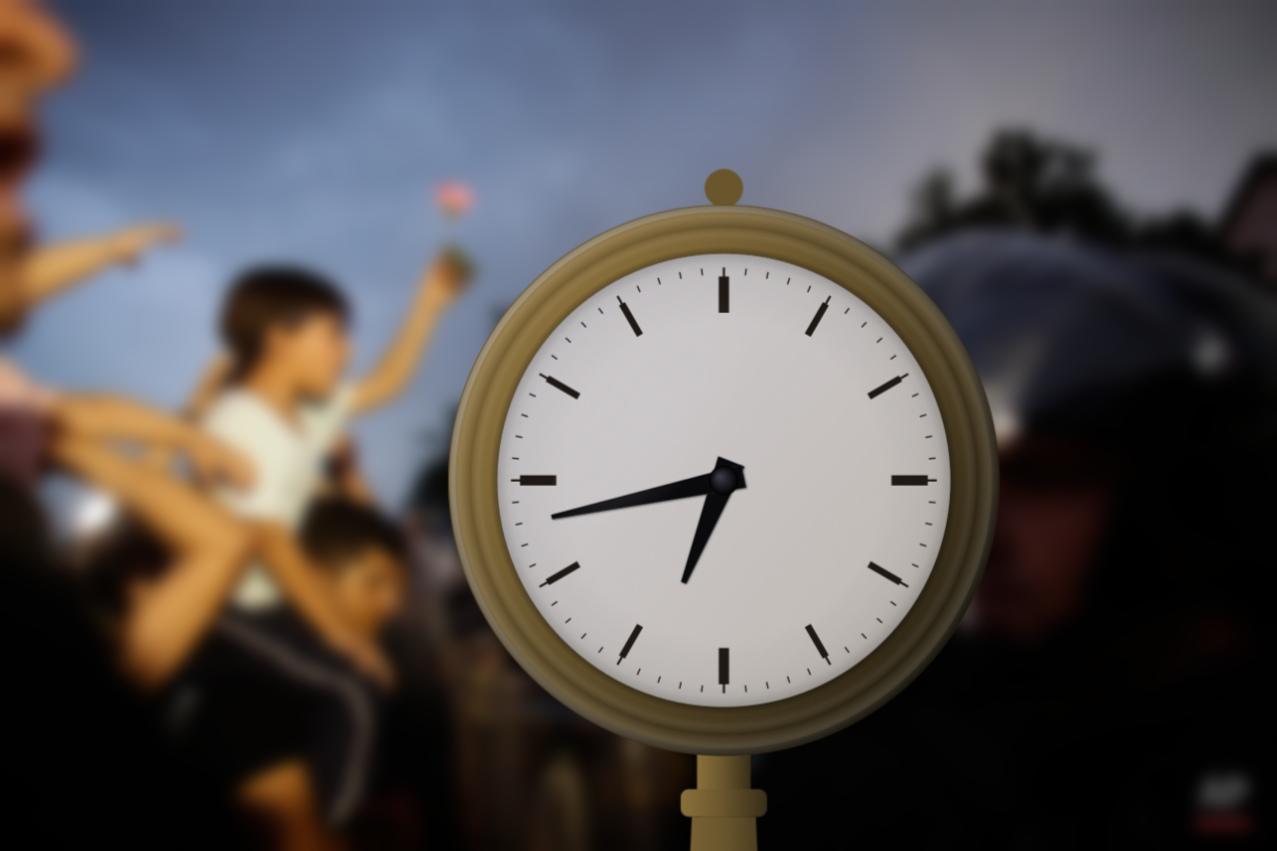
6:43
